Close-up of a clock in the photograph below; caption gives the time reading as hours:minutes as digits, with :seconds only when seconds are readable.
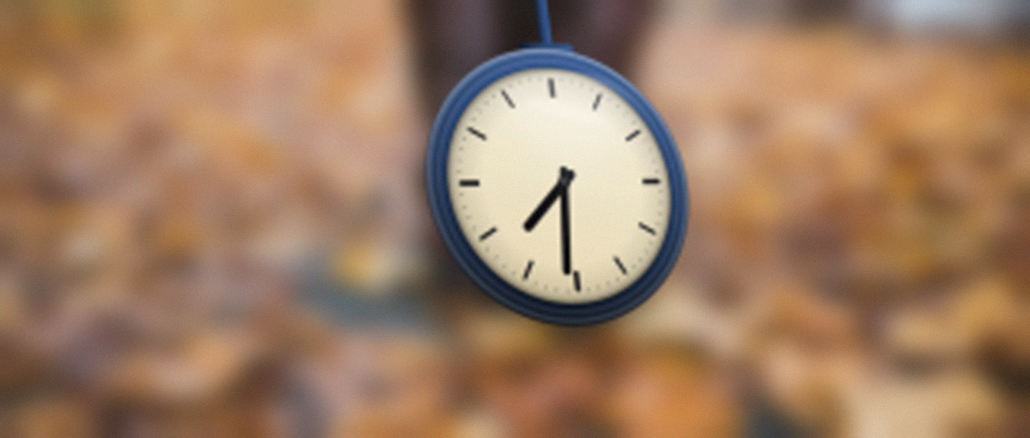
7:31
